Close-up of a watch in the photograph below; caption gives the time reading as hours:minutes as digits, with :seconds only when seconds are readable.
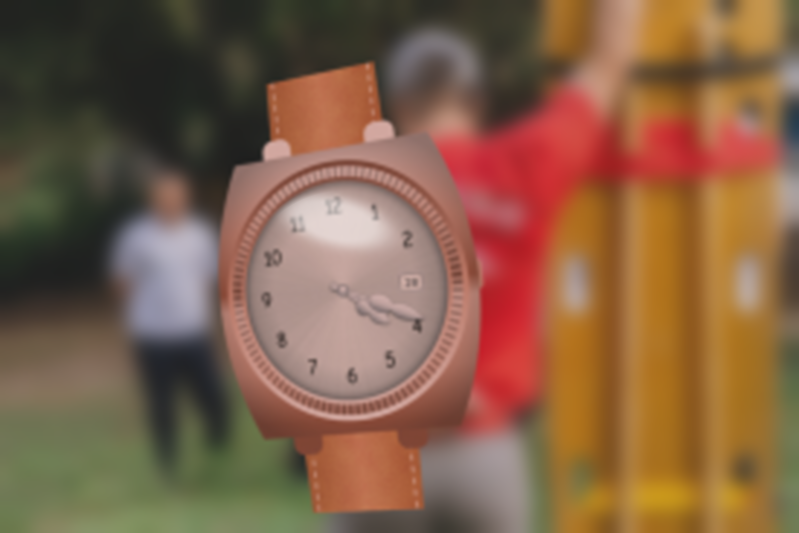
4:19
